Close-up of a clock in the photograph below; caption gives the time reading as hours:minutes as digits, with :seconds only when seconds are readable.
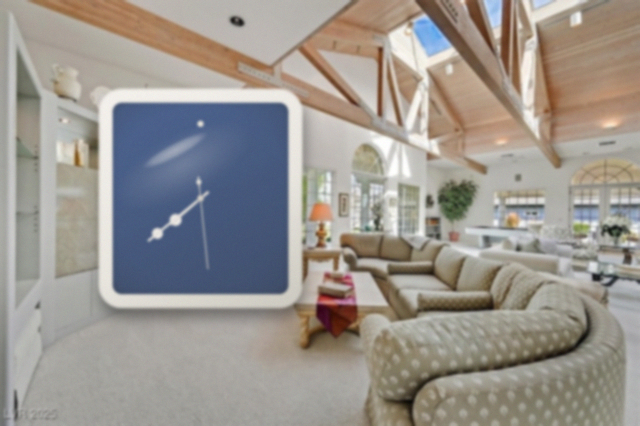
7:38:29
